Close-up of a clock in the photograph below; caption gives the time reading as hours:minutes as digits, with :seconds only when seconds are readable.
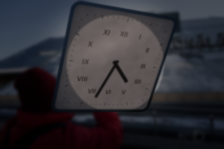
4:33
